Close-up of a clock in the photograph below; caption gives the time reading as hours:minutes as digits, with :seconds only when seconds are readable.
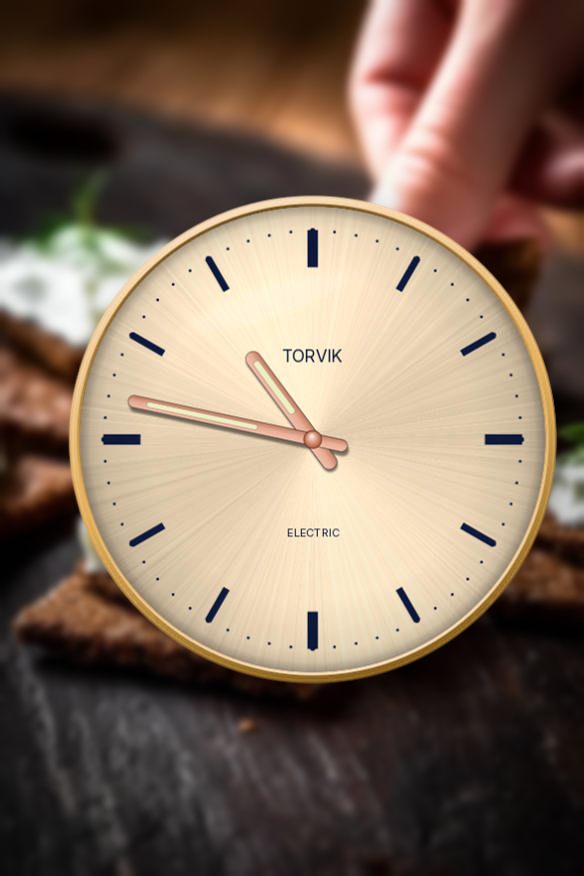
10:47
